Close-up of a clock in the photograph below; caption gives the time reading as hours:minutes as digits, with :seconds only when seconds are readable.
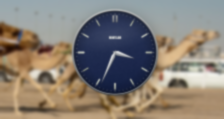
3:34
